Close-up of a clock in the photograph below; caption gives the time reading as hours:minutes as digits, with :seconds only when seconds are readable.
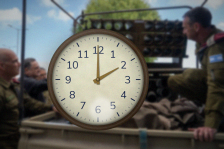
2:00
